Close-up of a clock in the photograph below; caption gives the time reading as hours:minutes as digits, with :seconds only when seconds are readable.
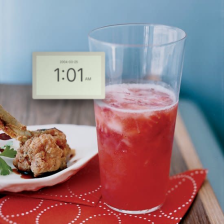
1:01
